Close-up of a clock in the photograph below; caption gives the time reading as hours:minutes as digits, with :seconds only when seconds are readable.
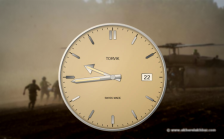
9:44
